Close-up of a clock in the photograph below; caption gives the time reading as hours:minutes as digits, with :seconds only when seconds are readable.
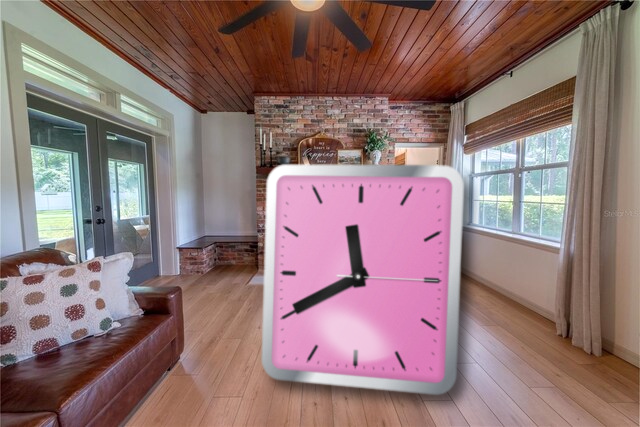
11:40:15
